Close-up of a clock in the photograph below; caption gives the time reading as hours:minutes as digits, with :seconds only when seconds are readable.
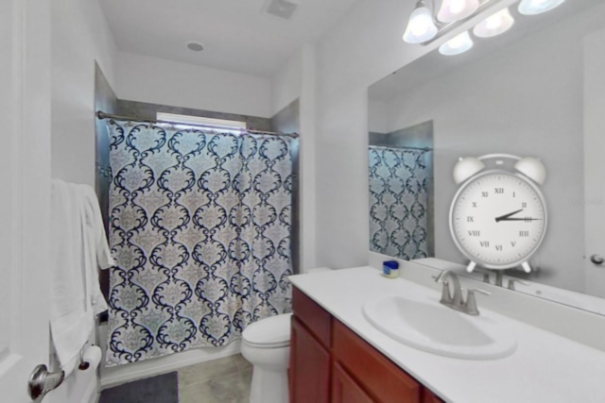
2:15
